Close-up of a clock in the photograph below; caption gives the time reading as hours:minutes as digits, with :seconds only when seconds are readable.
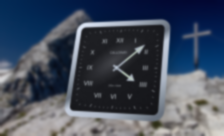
4:08
